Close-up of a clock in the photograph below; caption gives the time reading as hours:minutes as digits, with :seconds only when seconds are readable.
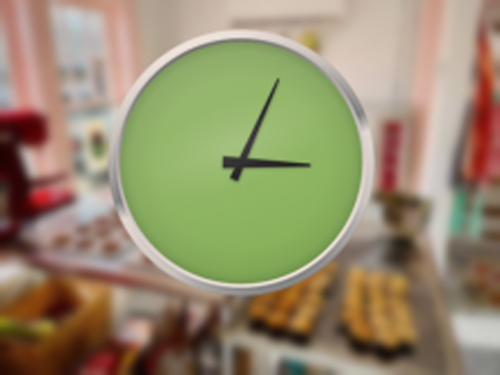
3:04
